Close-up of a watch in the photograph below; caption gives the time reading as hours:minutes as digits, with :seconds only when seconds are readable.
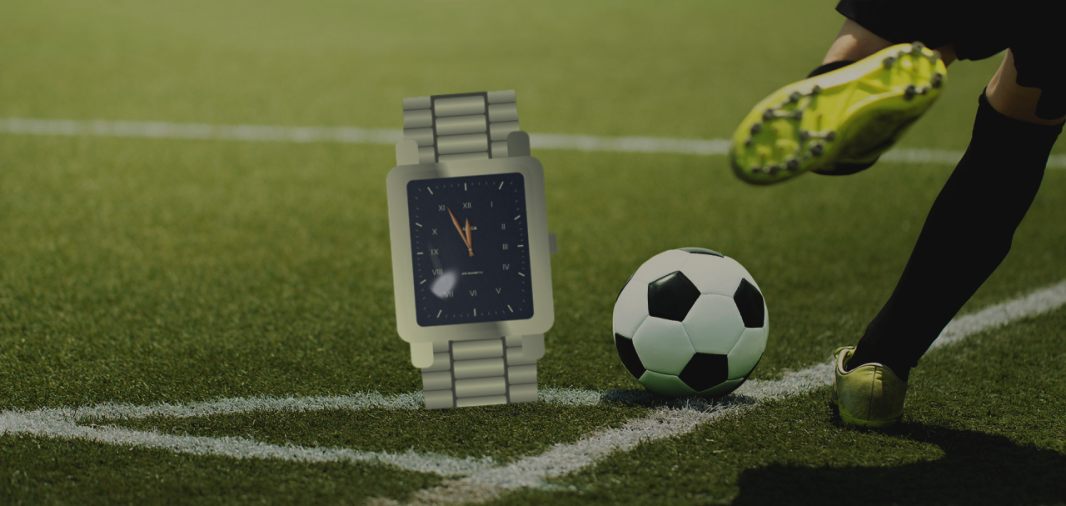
11:56
